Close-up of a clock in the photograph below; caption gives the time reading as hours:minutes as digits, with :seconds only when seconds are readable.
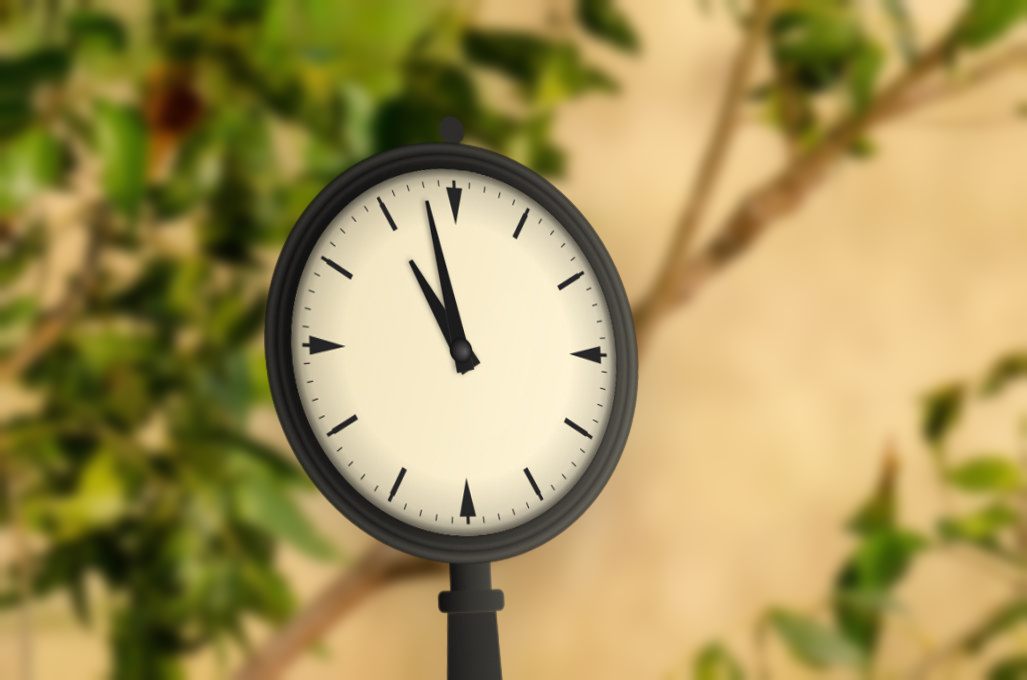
10:58
